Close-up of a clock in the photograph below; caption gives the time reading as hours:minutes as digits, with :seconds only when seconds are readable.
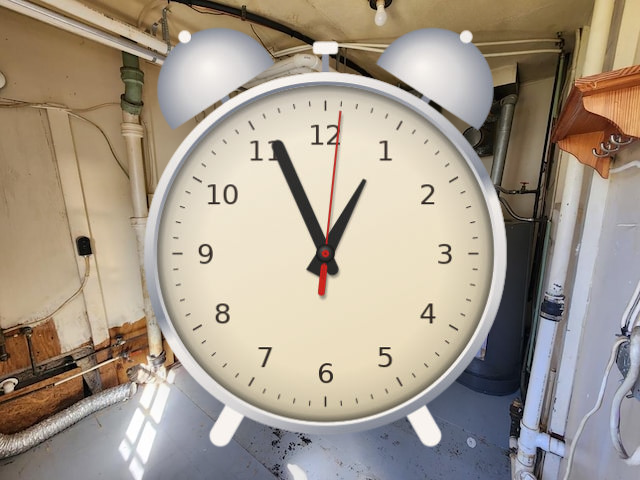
12:56:01
